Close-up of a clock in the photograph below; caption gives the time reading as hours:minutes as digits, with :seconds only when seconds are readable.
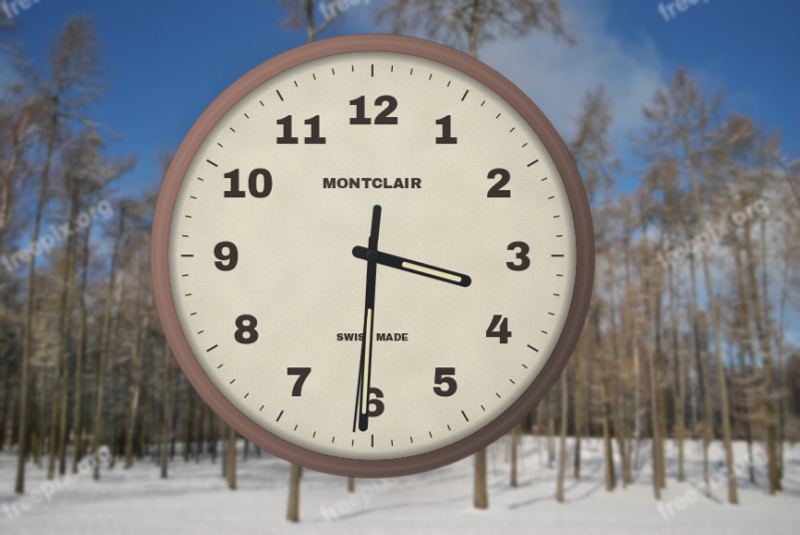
3:30:31
